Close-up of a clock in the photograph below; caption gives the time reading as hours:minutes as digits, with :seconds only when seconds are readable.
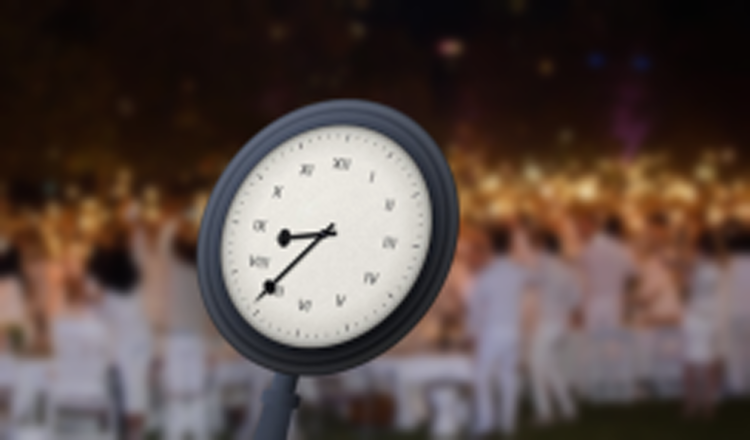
8:36
